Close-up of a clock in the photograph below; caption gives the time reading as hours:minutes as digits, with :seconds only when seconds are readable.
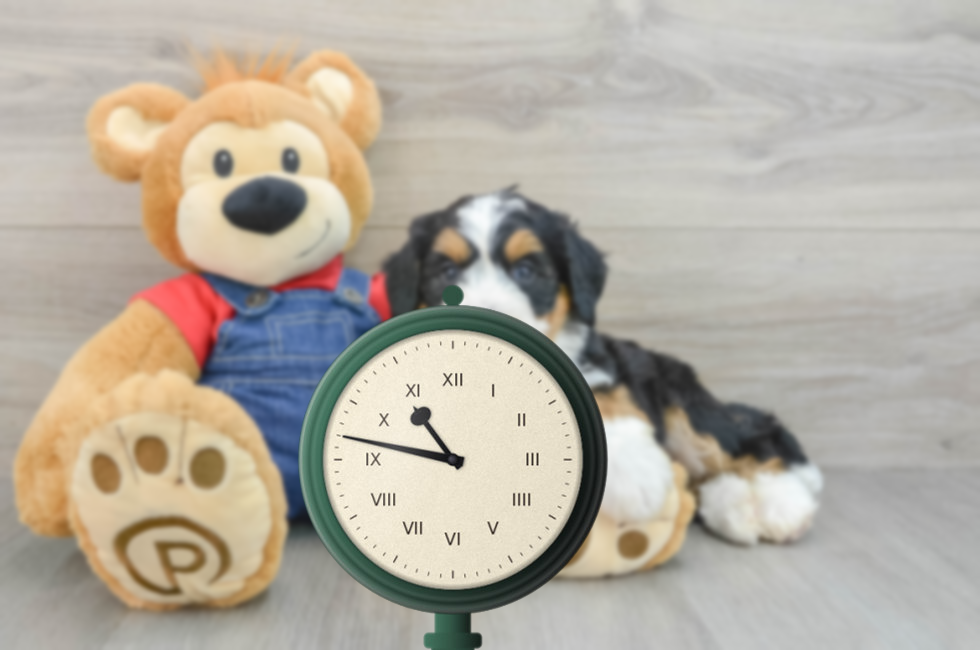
10:47
